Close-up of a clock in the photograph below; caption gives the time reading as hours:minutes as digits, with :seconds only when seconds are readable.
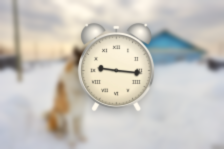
9:16
